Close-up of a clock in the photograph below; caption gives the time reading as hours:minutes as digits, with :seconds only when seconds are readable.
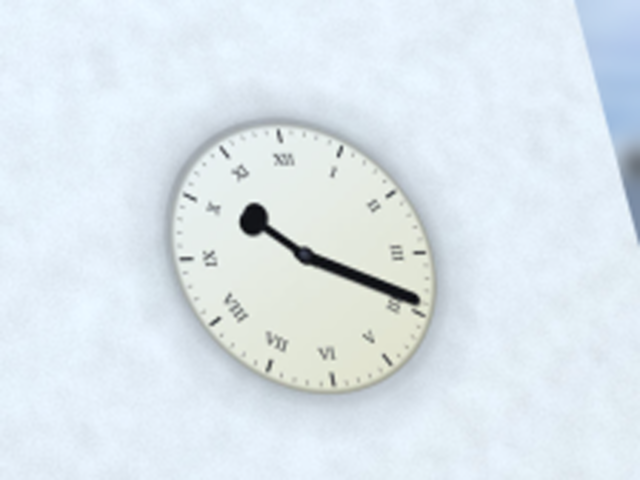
10:19
